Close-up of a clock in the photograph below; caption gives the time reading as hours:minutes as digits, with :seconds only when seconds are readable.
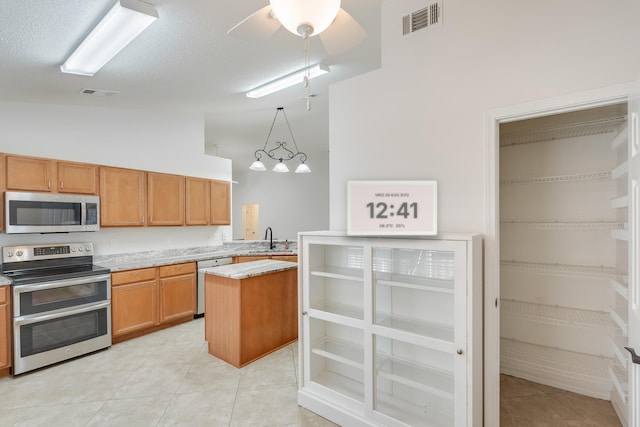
12:41
